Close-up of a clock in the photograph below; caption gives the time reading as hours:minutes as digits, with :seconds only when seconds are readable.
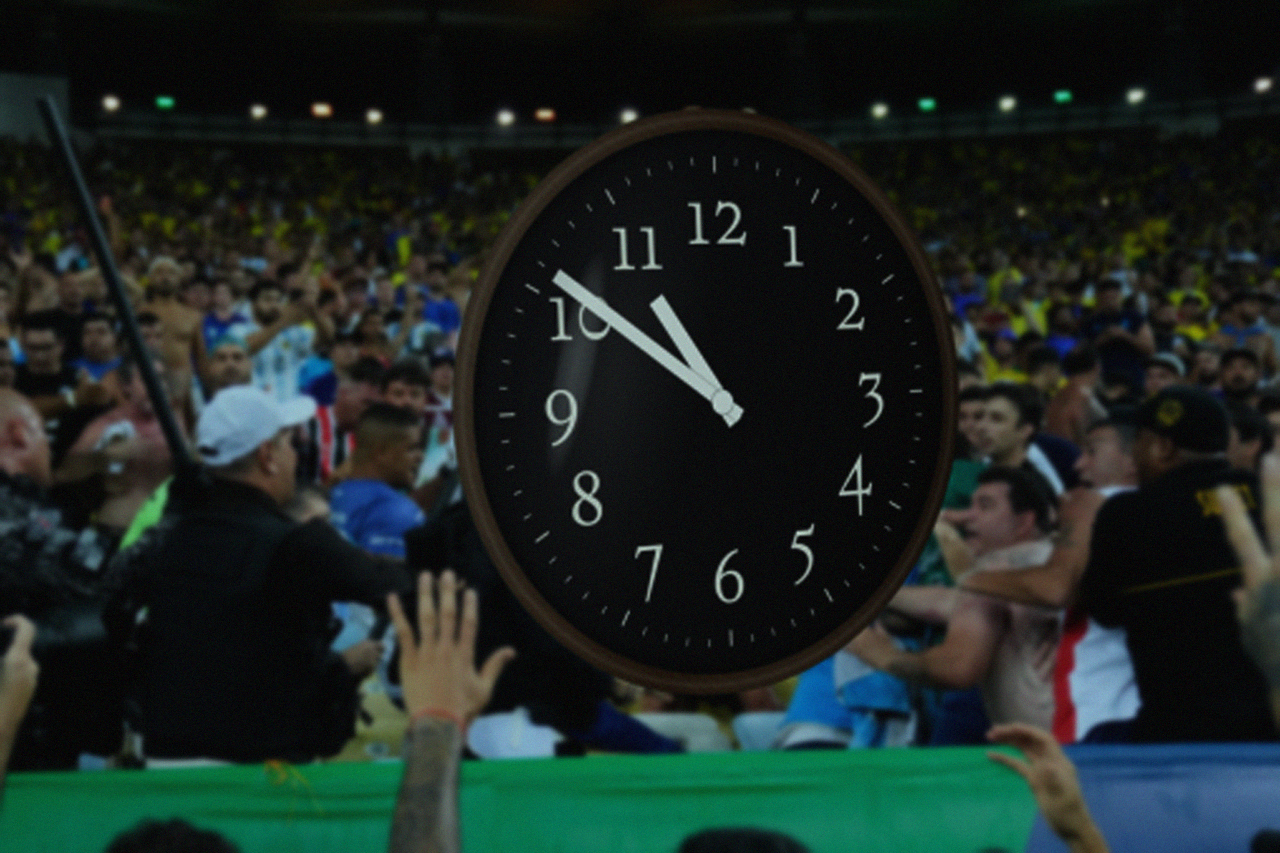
10:51
